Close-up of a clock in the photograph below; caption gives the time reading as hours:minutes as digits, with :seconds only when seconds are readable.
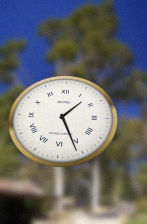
1:26
